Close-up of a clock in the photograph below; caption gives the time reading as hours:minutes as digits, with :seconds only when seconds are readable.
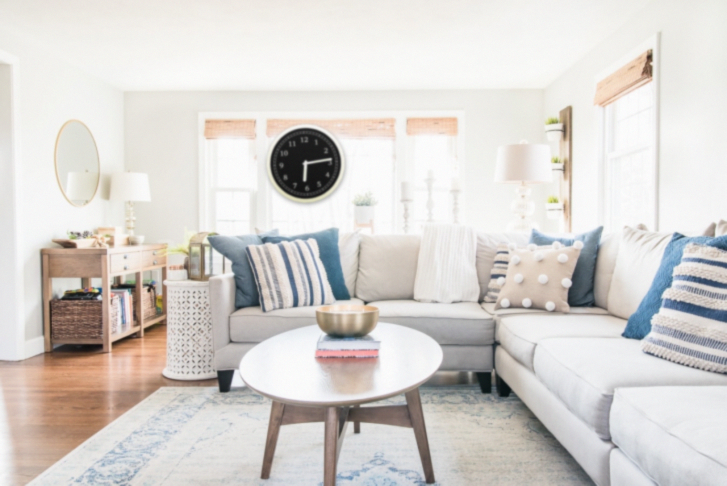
6:14
